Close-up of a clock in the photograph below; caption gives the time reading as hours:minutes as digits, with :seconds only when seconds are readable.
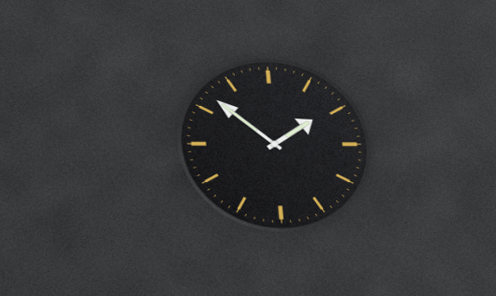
1:52
